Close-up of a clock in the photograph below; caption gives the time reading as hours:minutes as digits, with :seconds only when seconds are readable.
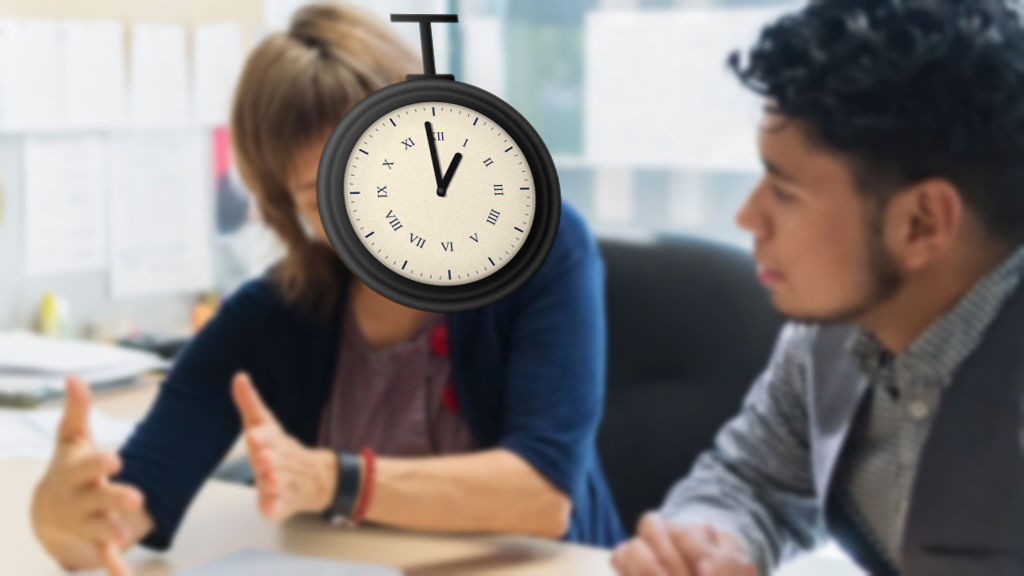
12:59
